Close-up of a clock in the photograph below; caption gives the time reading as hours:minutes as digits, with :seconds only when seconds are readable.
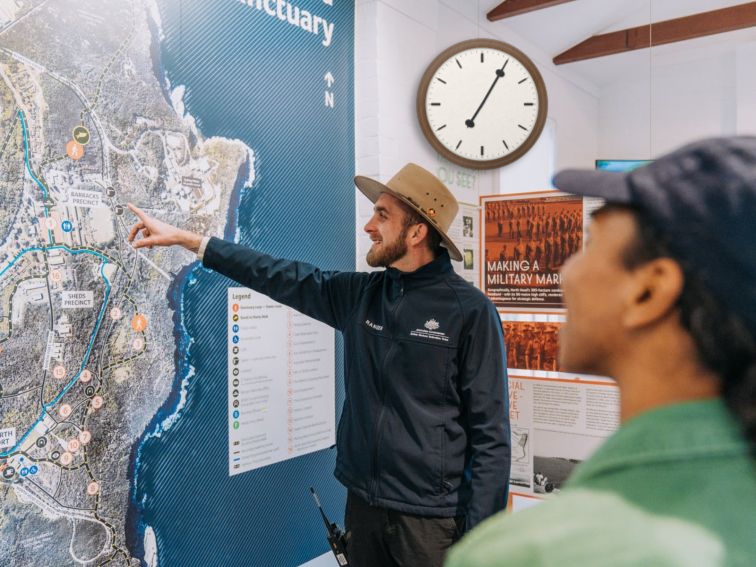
7:05
